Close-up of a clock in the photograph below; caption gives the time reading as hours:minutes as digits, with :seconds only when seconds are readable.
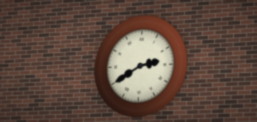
2:40
